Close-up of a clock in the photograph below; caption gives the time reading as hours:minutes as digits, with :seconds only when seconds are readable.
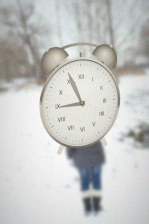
8:56
